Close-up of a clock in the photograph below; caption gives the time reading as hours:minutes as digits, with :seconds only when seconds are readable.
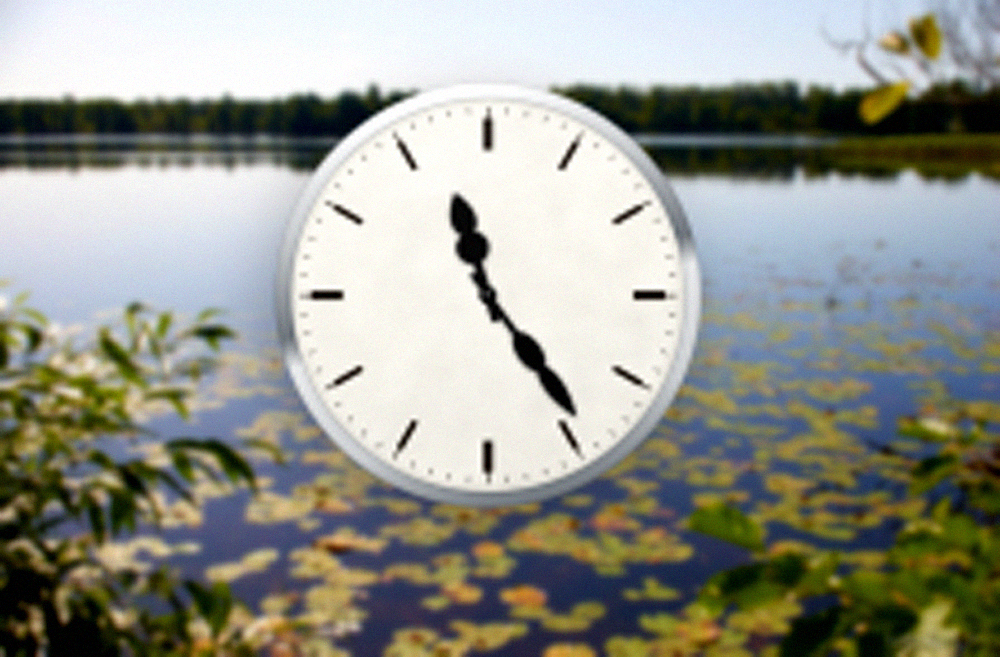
11:24
